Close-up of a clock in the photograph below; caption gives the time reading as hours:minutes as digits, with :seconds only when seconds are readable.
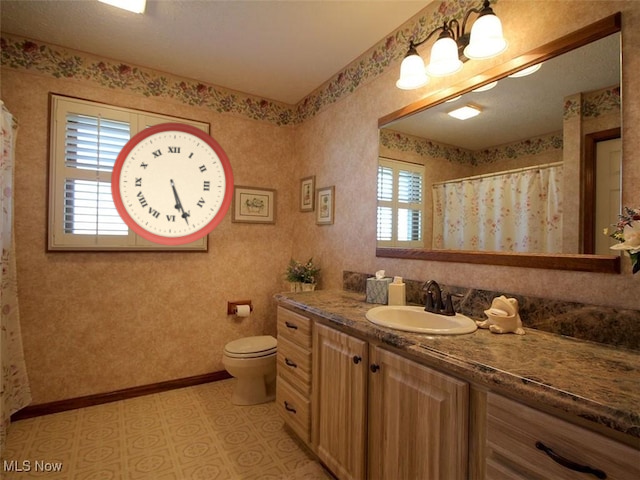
5:26
